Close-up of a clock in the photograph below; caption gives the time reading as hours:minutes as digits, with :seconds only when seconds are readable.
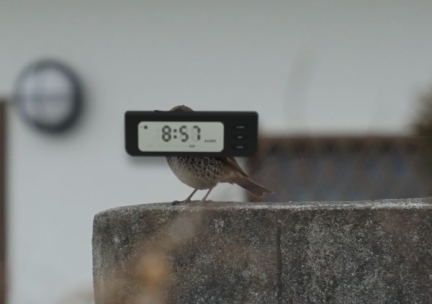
8:57
